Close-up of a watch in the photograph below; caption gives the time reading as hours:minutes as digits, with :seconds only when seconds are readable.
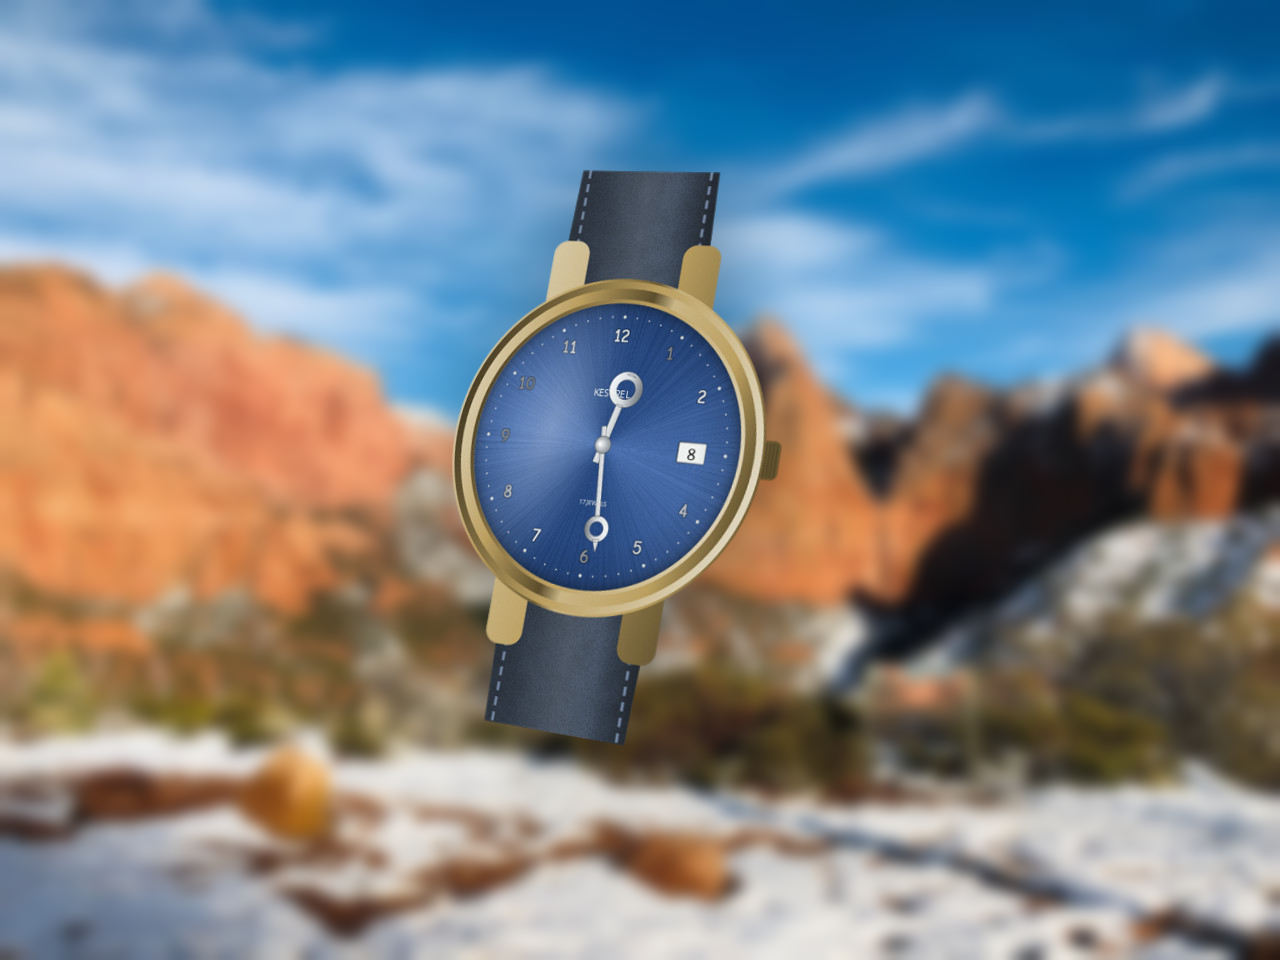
12:29
